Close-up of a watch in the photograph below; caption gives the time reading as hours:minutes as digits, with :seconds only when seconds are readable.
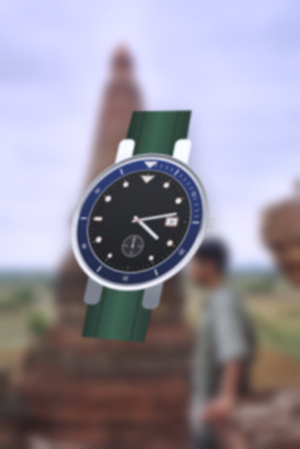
4:13
